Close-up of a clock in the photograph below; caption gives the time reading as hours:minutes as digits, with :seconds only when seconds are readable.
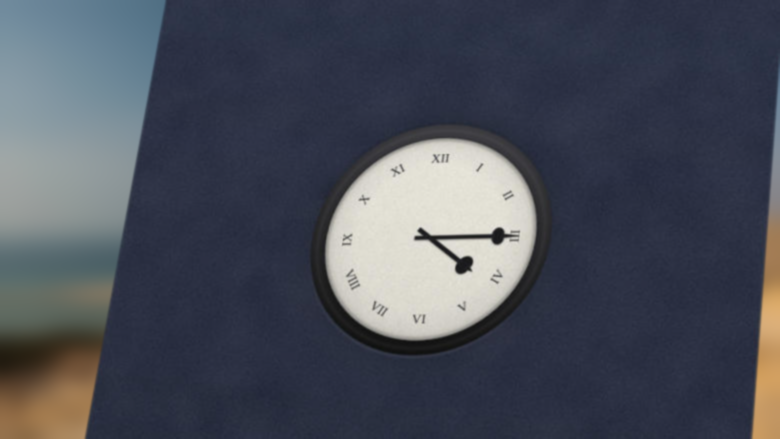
4:15
